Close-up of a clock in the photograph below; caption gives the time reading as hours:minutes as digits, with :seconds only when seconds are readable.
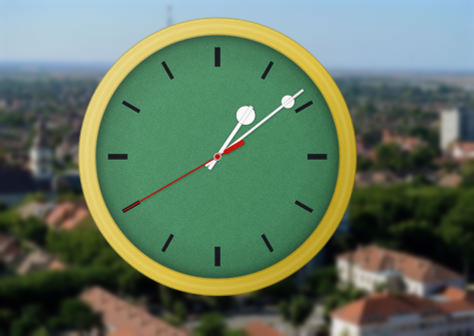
1:08:40
